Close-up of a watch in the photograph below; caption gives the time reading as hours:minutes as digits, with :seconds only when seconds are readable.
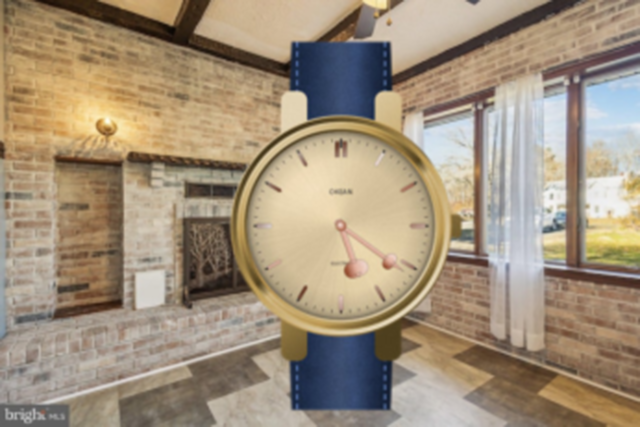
5:21
